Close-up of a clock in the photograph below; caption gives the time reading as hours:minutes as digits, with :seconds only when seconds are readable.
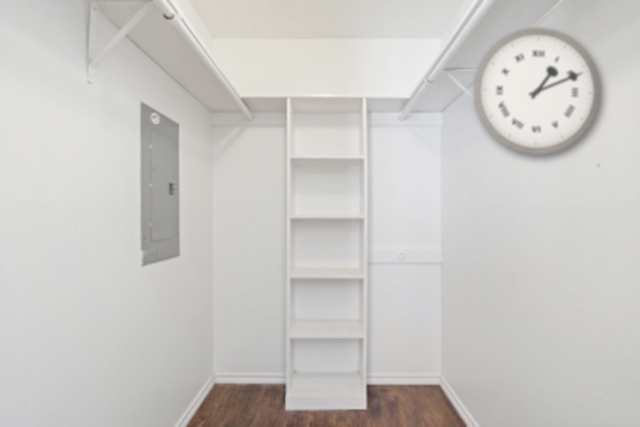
1:11
